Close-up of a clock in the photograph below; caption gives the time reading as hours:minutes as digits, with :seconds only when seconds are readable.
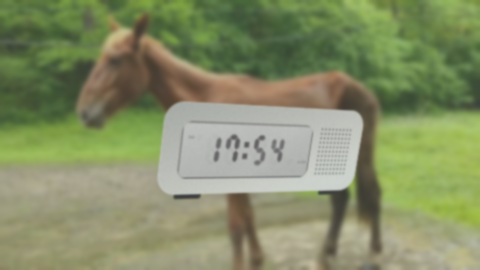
17:54
